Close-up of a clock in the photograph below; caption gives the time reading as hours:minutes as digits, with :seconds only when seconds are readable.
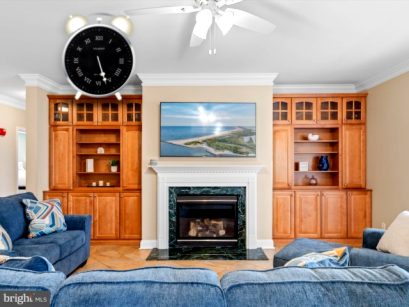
5:27
